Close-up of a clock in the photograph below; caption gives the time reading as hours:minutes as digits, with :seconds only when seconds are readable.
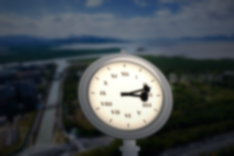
3:12
